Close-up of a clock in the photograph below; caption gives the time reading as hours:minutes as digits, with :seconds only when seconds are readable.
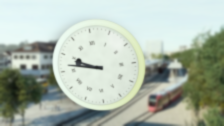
9:47
